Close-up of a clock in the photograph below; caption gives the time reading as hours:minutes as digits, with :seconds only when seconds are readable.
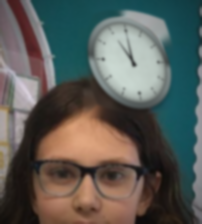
11:00
